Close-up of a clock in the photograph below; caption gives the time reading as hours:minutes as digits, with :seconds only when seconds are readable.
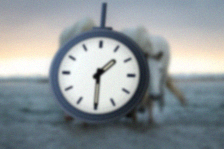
1:30
